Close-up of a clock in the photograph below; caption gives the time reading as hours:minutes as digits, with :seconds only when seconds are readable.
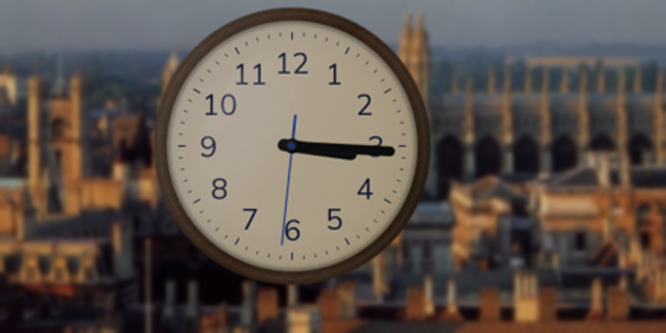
3:15:31
